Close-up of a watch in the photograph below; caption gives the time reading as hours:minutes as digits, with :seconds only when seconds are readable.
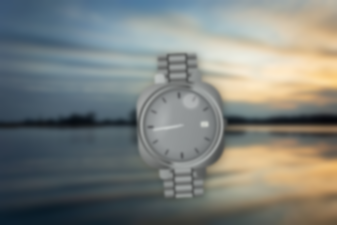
8:44
